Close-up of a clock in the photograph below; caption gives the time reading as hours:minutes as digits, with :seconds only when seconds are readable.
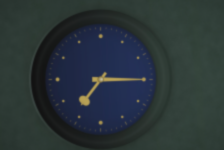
7:15
